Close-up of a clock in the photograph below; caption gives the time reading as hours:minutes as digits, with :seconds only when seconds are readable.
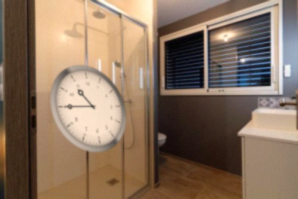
10:45
